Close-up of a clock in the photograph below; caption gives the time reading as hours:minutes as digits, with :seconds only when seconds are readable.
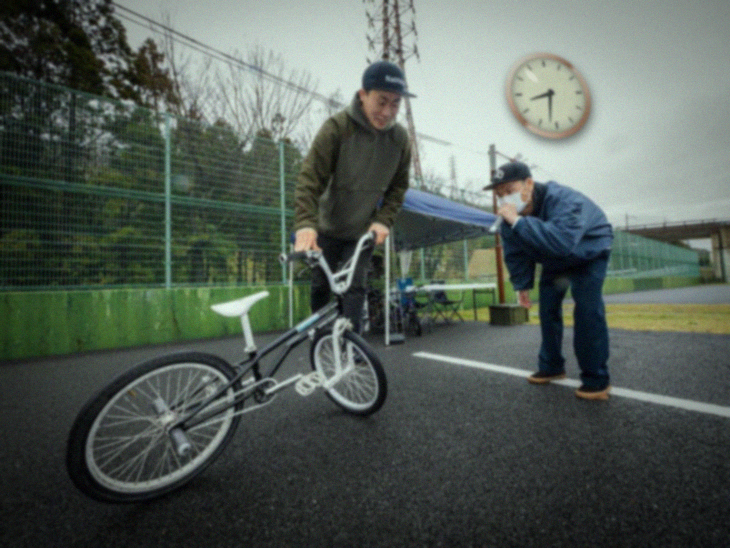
8:32
